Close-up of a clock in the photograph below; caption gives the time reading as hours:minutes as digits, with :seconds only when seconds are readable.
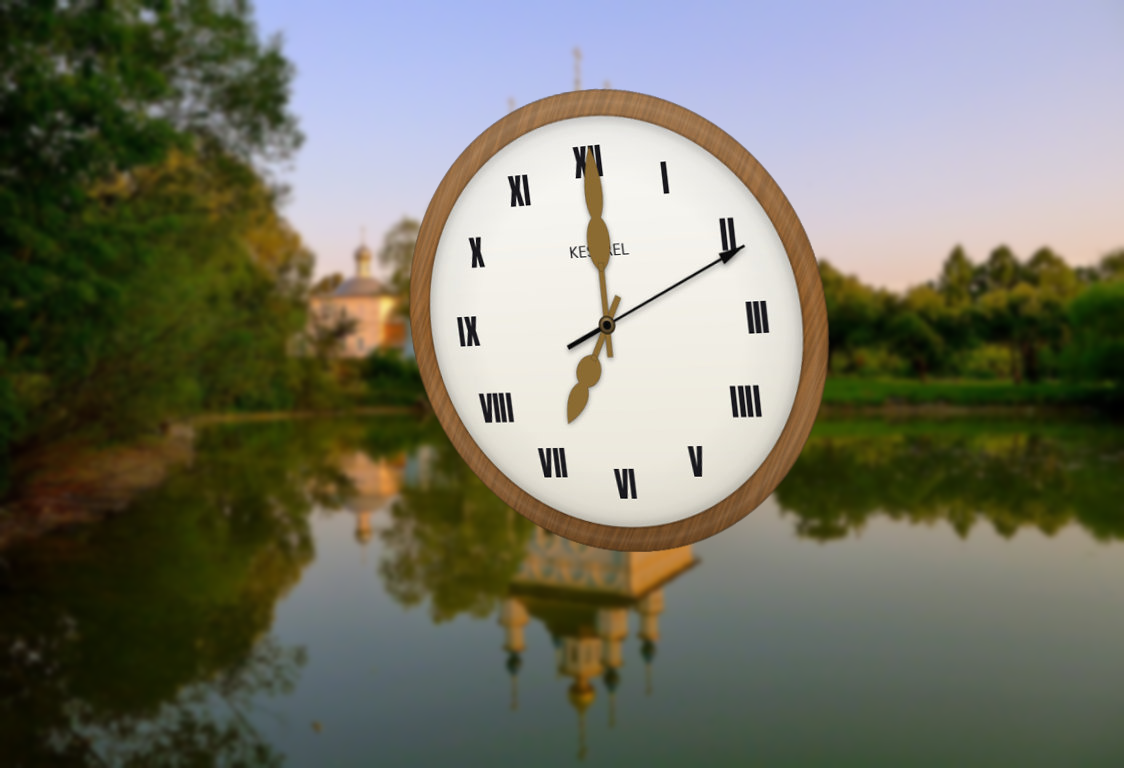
7:00:11
